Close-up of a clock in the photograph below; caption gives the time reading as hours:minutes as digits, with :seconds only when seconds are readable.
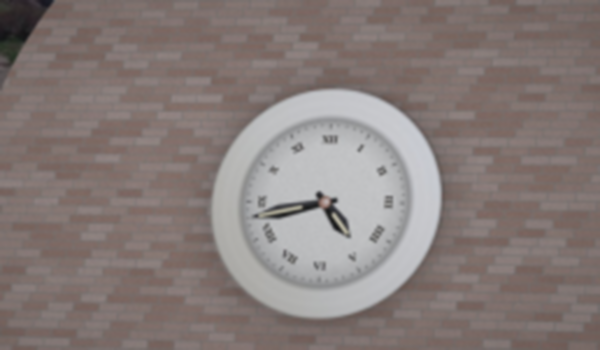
4:43
